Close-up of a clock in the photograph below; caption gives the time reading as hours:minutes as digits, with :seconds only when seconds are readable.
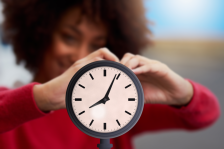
8:04
